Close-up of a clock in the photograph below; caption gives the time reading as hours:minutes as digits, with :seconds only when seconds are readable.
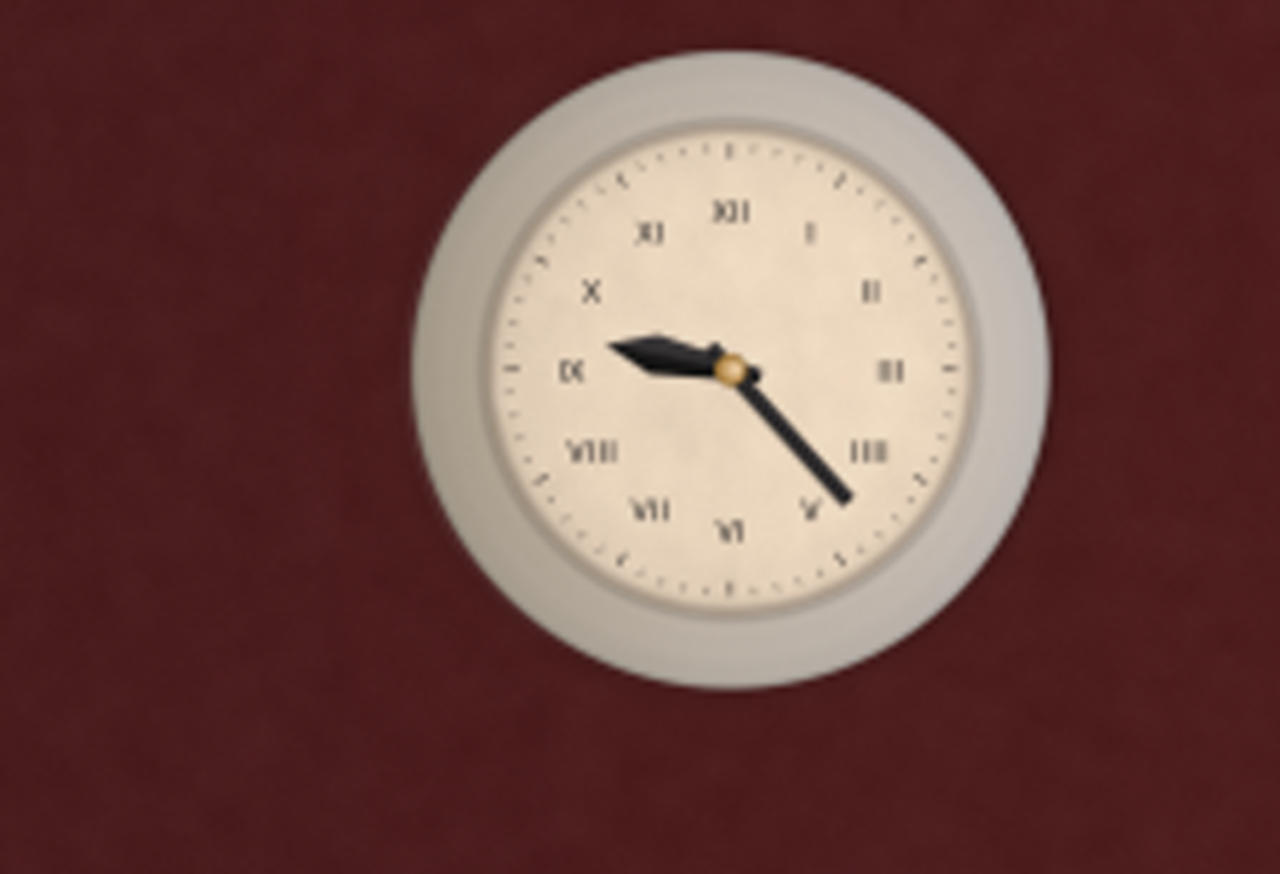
9:23
